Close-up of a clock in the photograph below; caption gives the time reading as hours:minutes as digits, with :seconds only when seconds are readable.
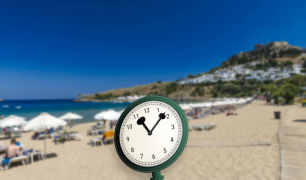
11:08
